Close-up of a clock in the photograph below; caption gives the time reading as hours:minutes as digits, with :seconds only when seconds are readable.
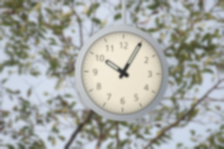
10:05
